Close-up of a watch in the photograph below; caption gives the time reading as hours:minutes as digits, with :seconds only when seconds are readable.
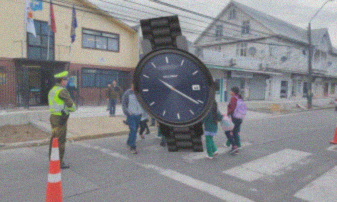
10:21
